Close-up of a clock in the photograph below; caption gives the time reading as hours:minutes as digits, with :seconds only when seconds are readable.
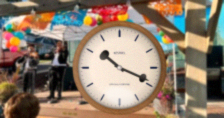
10:19
